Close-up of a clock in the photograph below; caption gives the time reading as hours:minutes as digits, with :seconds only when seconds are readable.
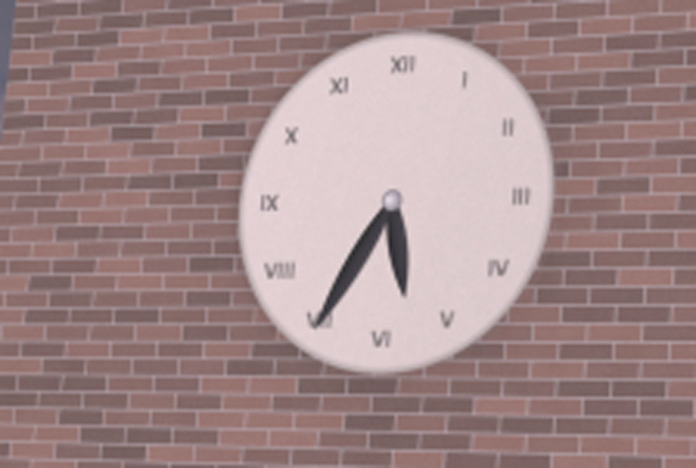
5:35
